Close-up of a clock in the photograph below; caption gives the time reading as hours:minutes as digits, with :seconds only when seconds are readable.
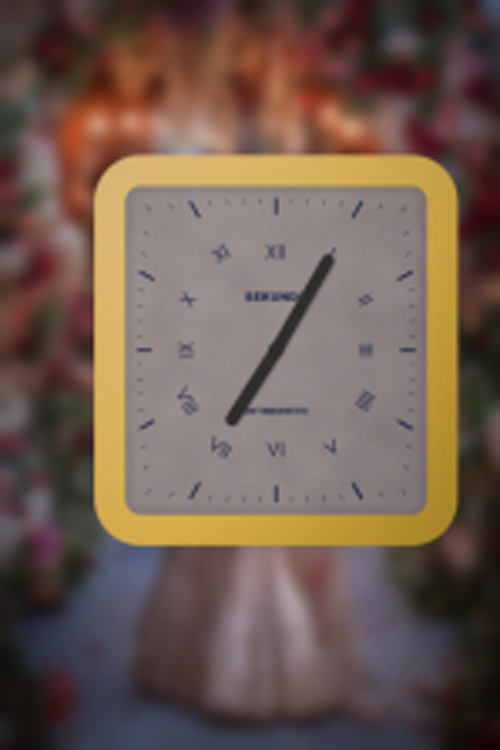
7:05
